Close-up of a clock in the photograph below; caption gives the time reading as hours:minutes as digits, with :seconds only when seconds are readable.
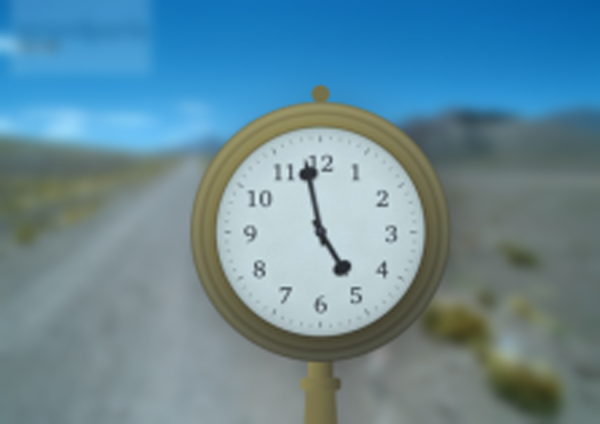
4:58
